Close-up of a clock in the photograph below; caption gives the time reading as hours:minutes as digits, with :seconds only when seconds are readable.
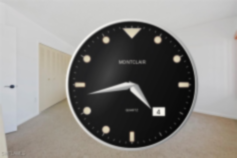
4:43
